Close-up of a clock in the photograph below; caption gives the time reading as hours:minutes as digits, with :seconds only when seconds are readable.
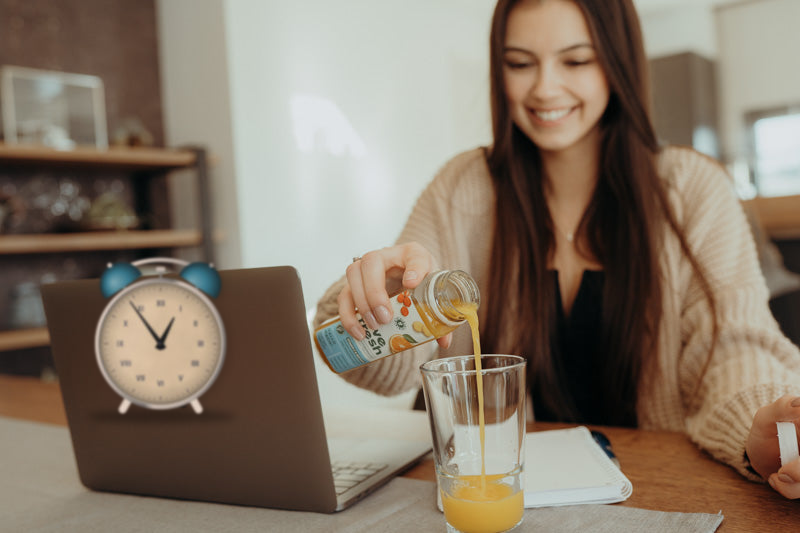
12:54
